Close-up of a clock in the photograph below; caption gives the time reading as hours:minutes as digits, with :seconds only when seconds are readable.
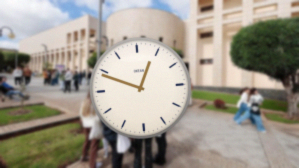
12:49
